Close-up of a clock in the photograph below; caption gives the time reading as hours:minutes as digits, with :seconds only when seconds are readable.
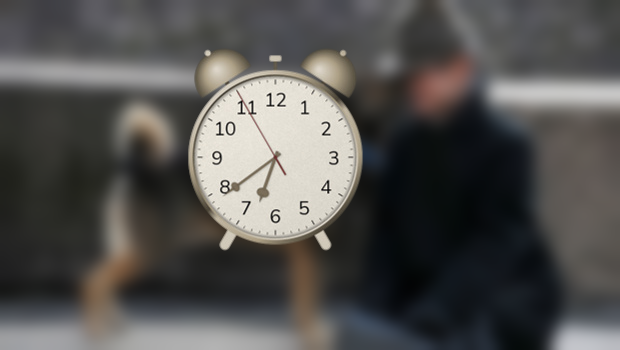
6:38:55
